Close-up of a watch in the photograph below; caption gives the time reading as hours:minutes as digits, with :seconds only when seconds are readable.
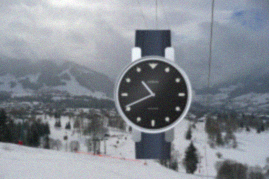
10:41
